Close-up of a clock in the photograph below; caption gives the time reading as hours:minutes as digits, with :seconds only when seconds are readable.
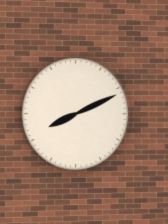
8:11
